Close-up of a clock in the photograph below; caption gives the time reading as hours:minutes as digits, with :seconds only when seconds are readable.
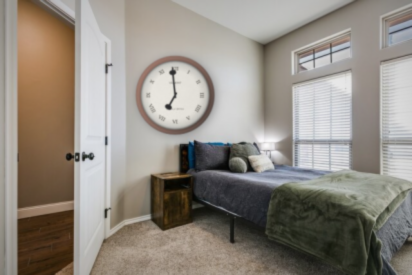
6:59
